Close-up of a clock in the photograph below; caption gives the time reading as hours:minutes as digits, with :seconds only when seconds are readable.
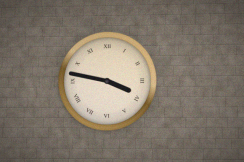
3:47
